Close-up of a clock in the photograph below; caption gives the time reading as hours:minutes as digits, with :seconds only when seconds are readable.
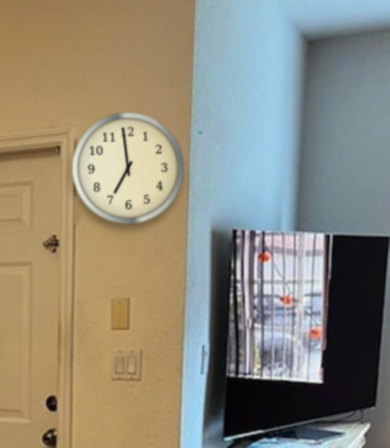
6:59
